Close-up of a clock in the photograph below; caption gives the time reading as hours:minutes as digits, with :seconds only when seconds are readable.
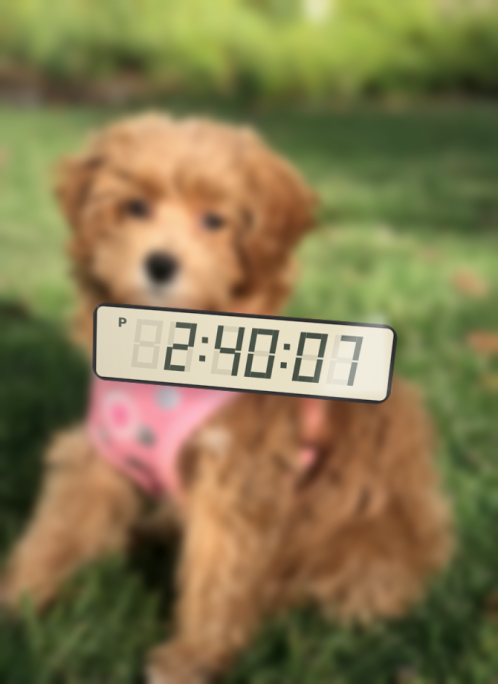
2:40:07
